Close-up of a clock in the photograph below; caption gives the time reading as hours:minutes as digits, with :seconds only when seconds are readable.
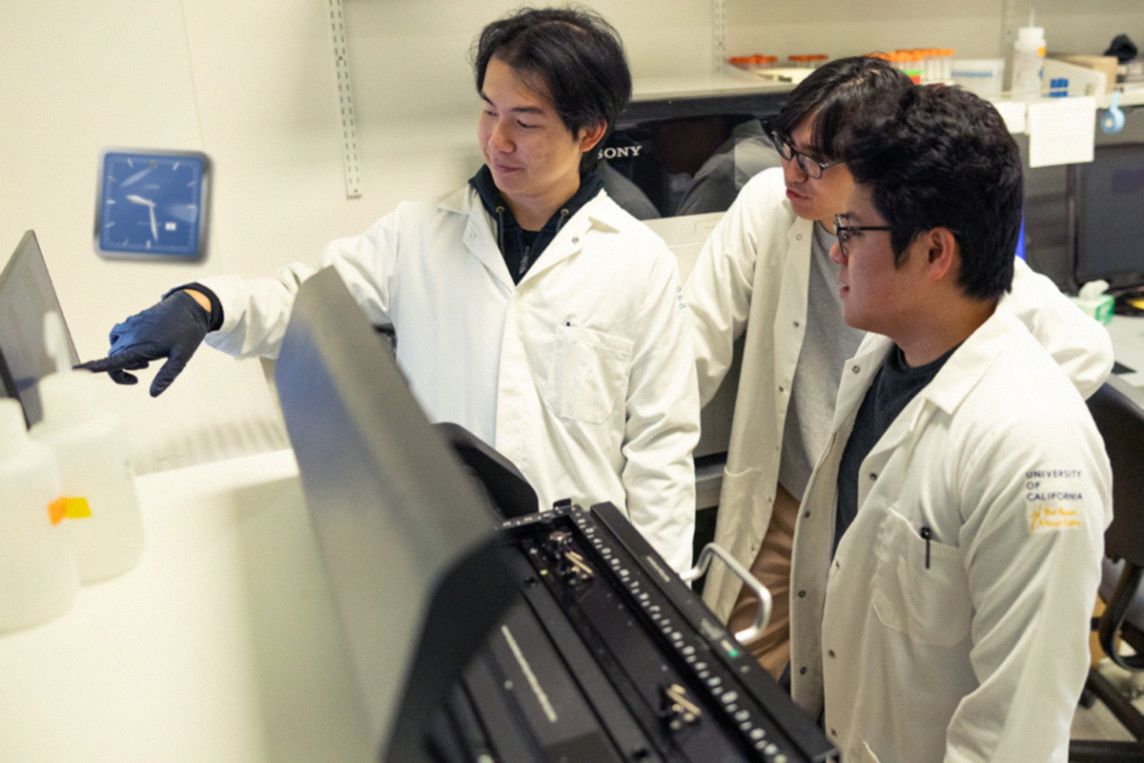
9:28
